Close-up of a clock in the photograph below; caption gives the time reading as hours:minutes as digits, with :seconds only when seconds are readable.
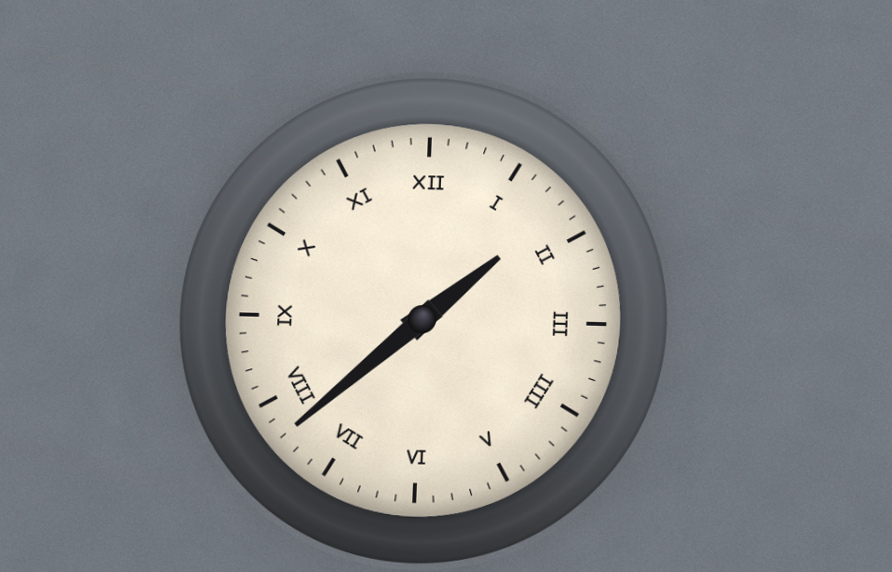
1:38
